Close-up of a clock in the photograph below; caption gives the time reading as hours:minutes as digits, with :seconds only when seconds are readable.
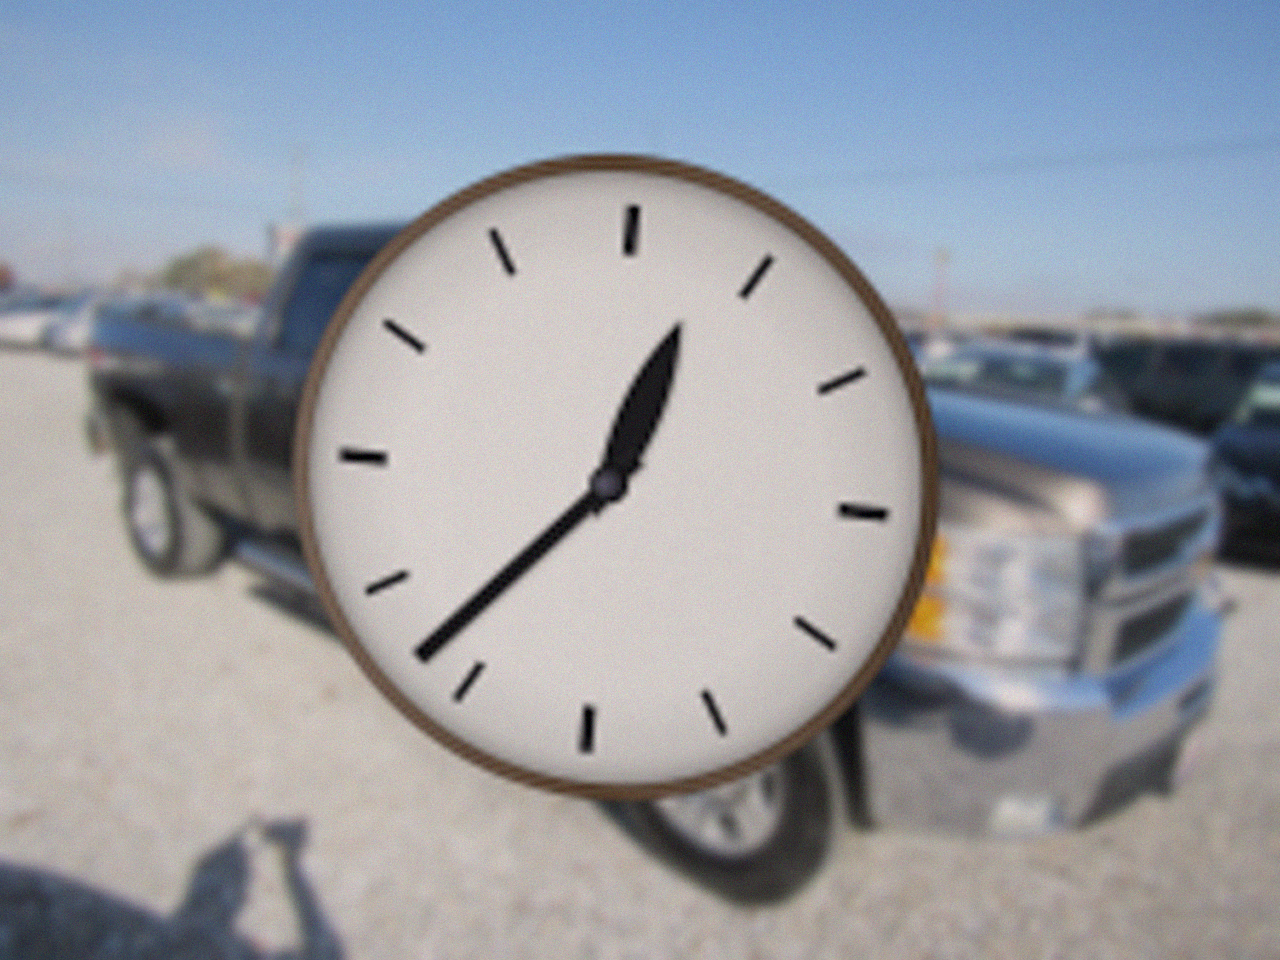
12:37
